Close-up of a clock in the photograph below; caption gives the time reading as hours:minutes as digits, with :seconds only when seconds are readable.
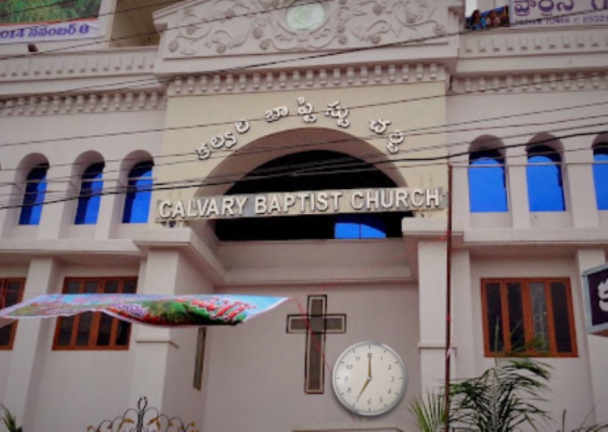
7:00
